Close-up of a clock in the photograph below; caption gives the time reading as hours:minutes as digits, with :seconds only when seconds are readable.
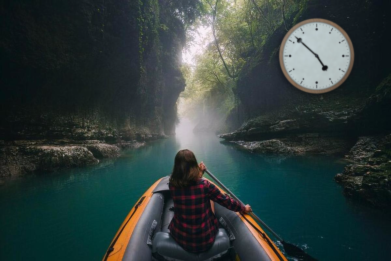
4:52
